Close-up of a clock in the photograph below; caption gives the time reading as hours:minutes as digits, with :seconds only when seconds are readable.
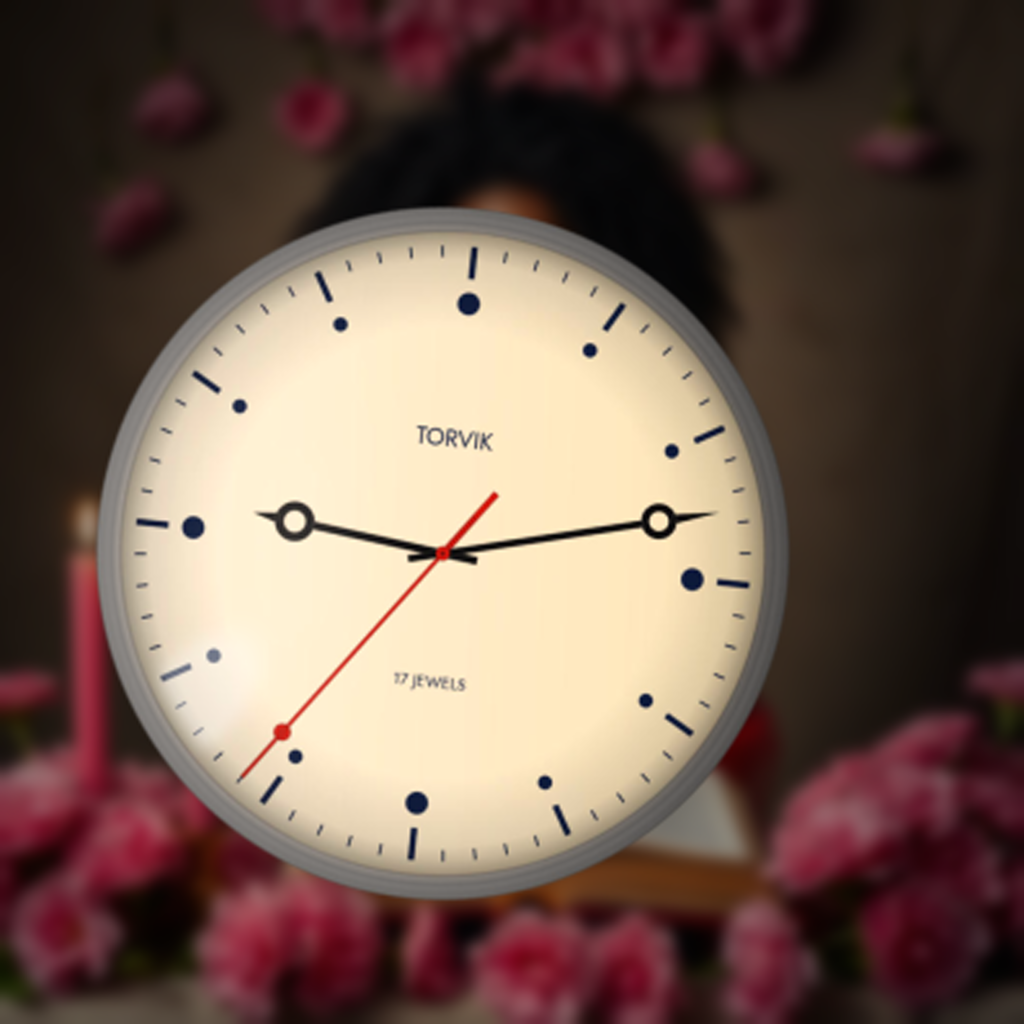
9:12:36
